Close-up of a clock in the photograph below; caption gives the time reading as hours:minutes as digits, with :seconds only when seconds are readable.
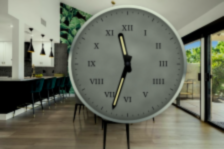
11:33
